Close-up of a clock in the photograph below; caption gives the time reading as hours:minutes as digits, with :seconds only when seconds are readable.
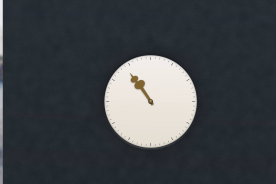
10:54
